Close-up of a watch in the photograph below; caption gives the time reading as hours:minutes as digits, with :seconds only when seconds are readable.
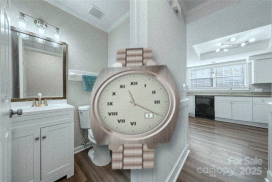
11:20
